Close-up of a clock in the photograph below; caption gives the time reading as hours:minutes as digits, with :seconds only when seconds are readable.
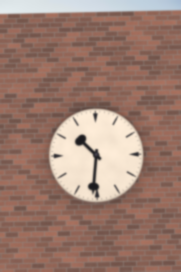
10:31
